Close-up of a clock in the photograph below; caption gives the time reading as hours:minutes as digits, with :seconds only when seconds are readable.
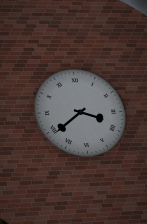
3:39
